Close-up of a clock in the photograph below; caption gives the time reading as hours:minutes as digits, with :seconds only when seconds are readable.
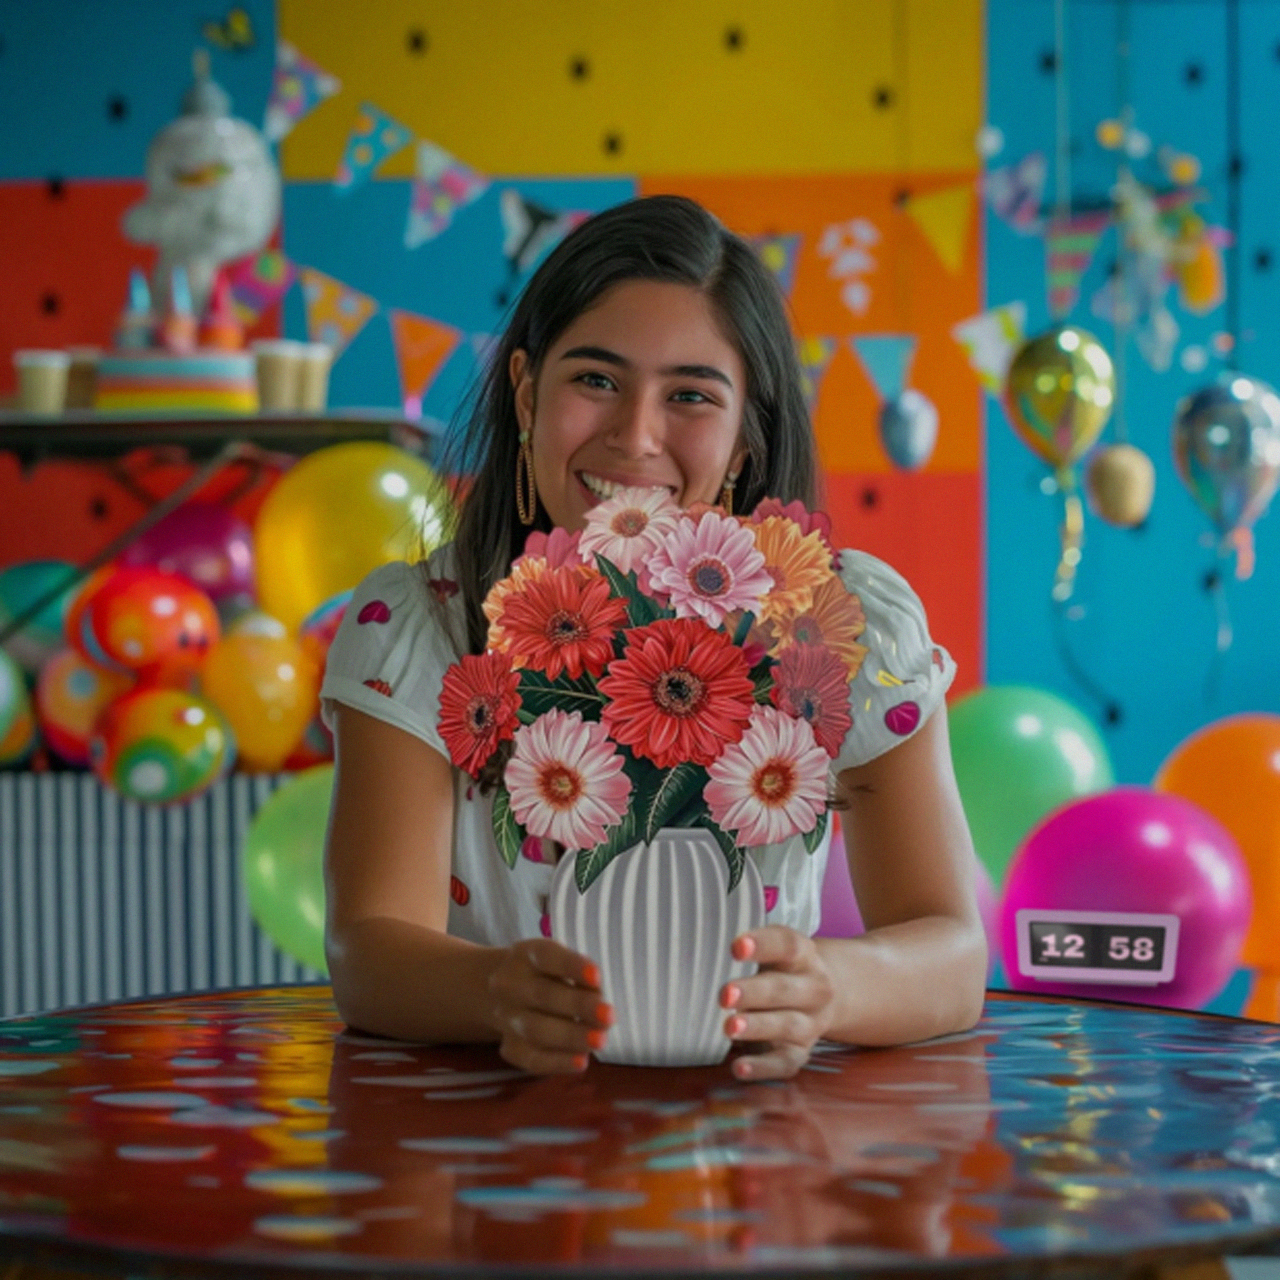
12:58
